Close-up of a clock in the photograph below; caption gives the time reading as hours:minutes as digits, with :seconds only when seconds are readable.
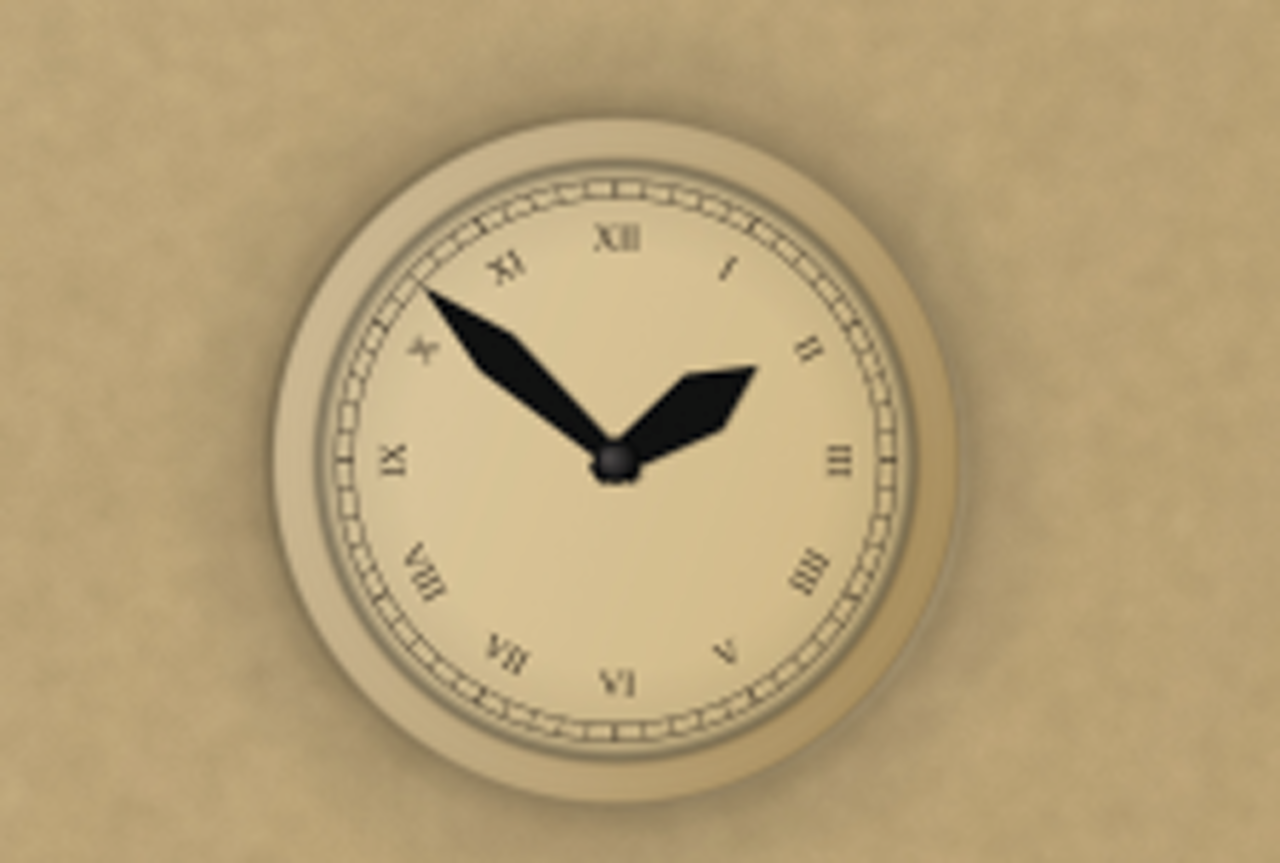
1:52
